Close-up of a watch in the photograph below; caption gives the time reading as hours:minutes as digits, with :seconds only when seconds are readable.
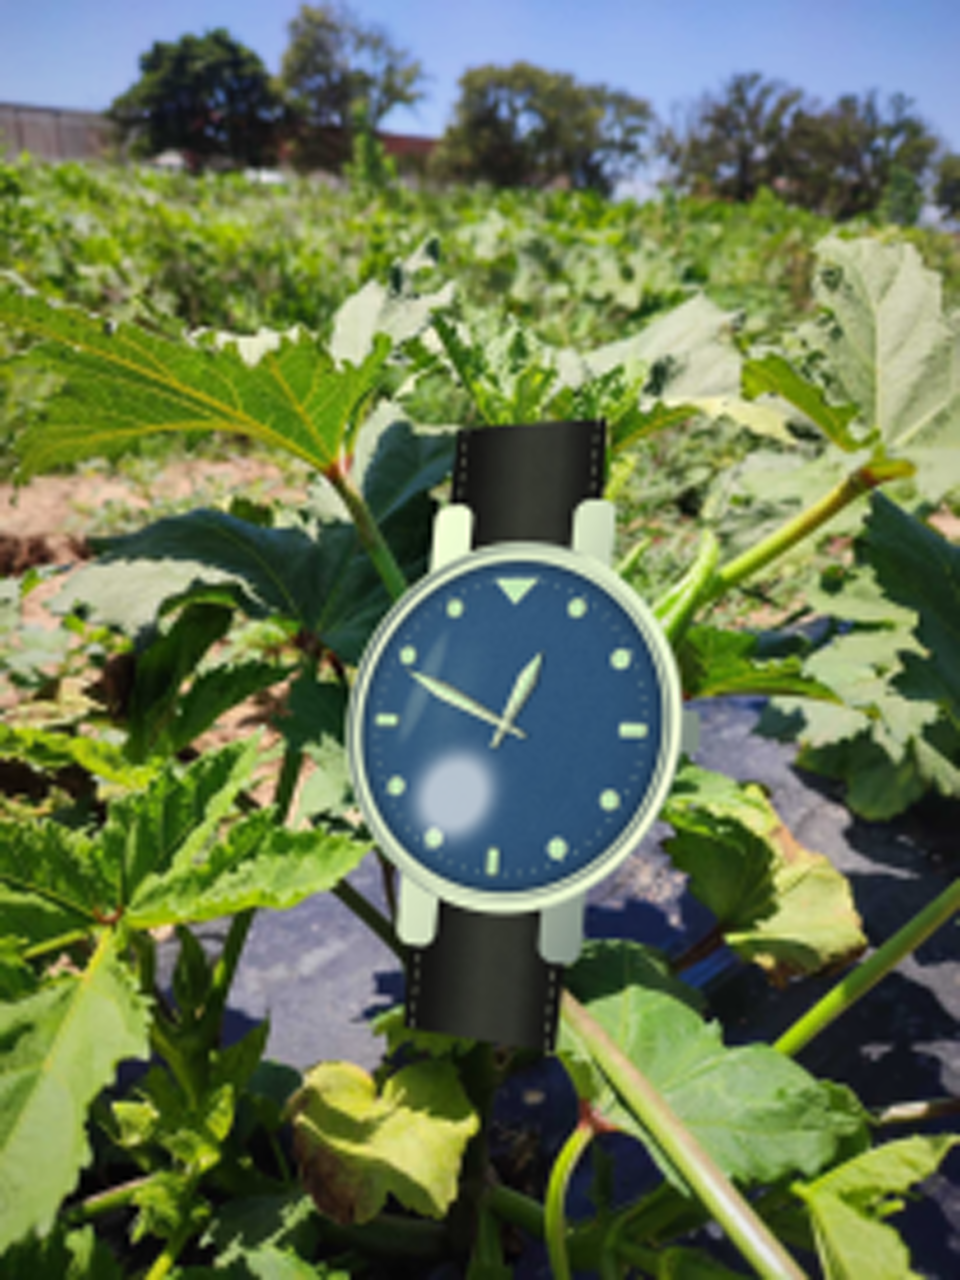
12:49
